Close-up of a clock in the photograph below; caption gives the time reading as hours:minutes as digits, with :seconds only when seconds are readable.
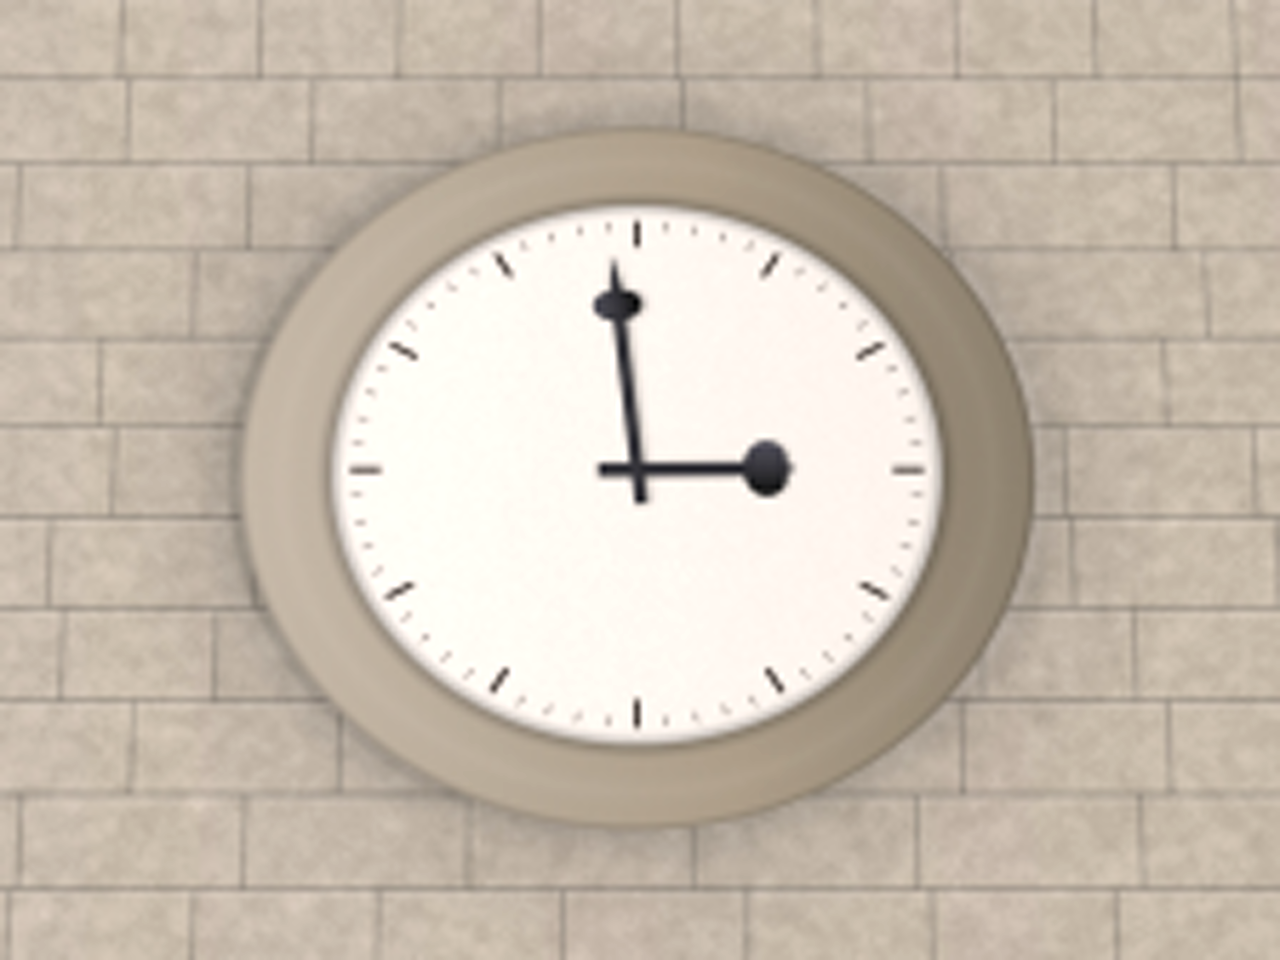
2:59
